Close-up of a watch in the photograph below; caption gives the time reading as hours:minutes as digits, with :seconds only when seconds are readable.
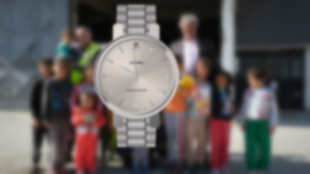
9:59
